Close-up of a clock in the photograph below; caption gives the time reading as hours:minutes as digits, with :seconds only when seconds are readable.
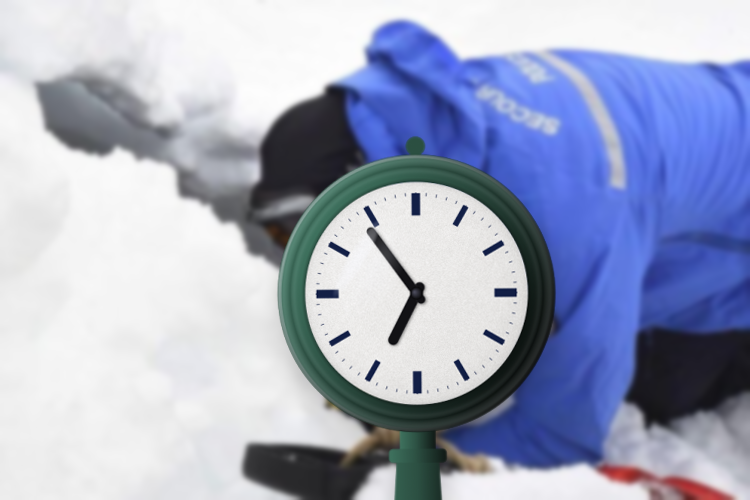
6:54
